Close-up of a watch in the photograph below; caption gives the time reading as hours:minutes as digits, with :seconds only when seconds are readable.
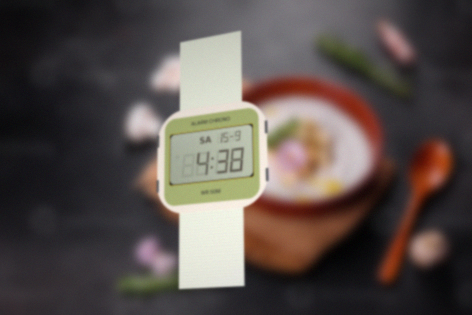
4:38
